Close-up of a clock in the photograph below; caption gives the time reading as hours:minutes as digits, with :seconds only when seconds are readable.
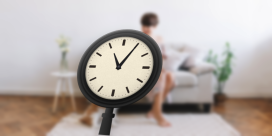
11:05
